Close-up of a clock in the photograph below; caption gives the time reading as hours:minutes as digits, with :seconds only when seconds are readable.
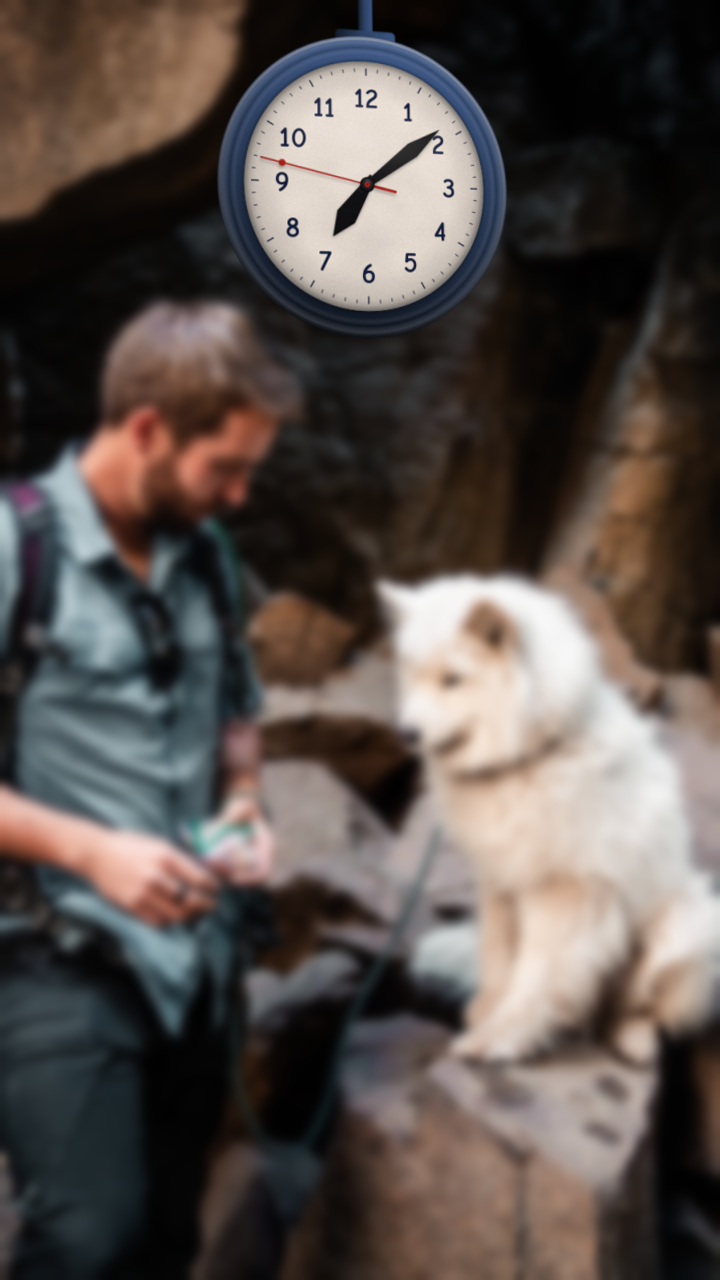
7:08:47
